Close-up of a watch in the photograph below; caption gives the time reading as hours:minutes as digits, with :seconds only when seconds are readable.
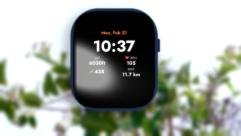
10:37
